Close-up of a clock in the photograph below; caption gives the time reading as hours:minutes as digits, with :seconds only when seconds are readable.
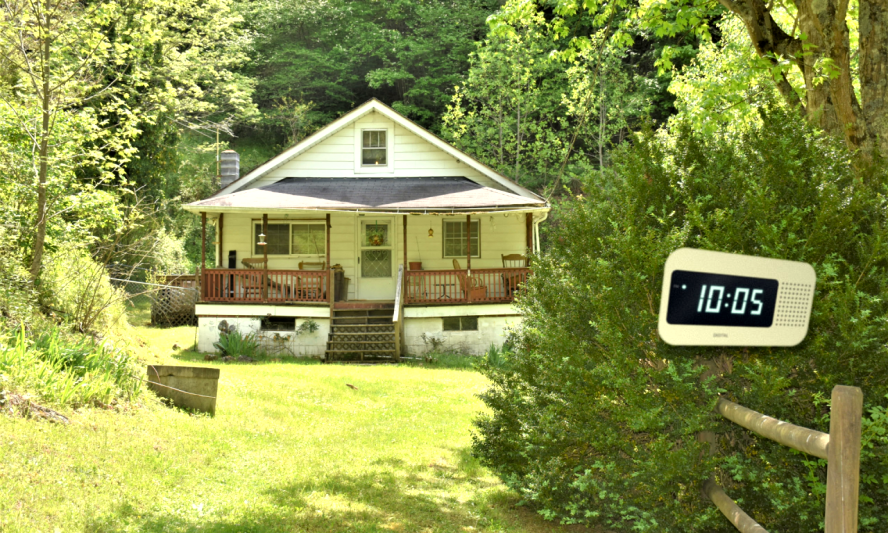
10:05
